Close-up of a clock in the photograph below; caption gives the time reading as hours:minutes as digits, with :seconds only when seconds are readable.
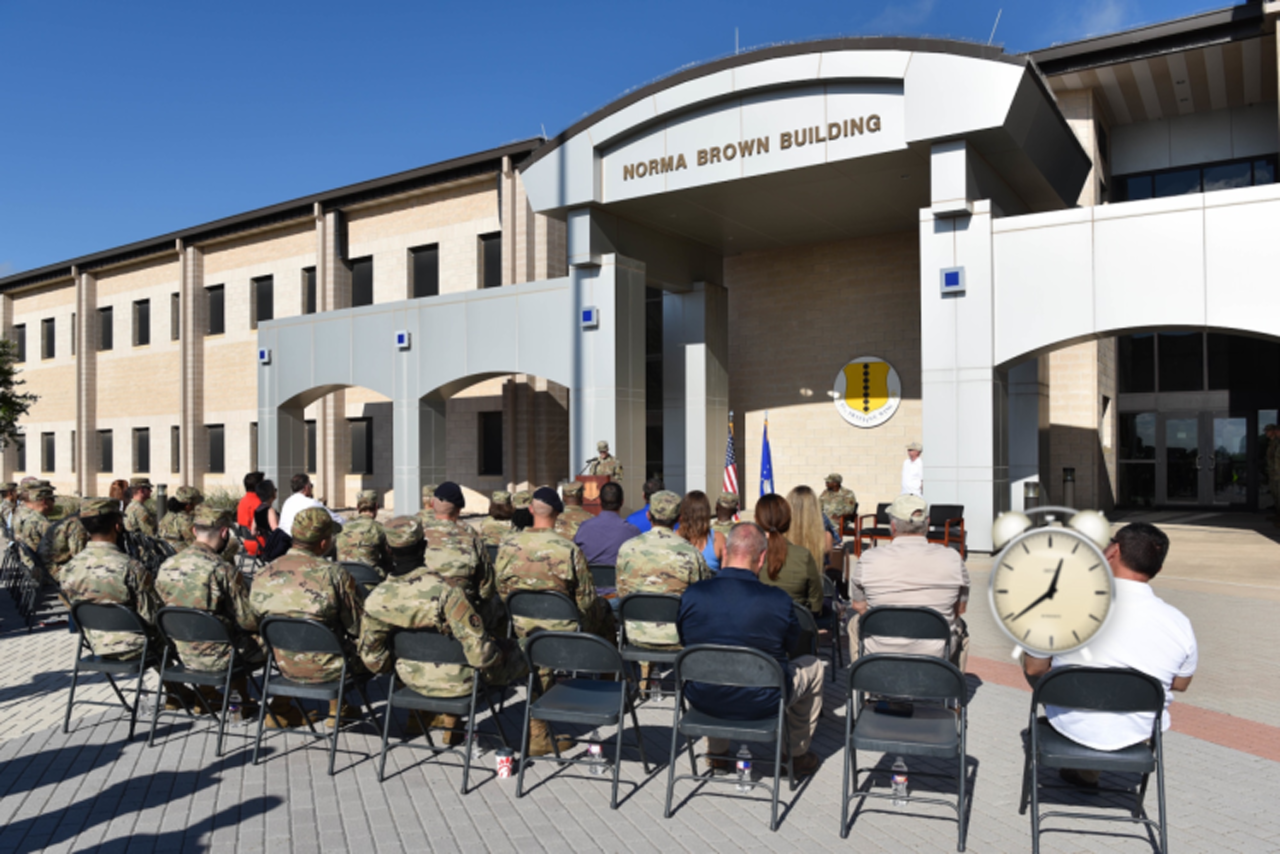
12:39
